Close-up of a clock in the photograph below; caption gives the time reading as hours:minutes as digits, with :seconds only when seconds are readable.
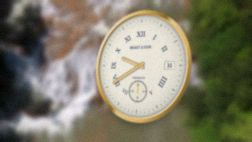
9:40
